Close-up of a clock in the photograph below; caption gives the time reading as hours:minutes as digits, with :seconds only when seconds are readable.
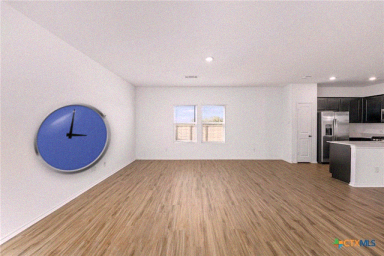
3:00
